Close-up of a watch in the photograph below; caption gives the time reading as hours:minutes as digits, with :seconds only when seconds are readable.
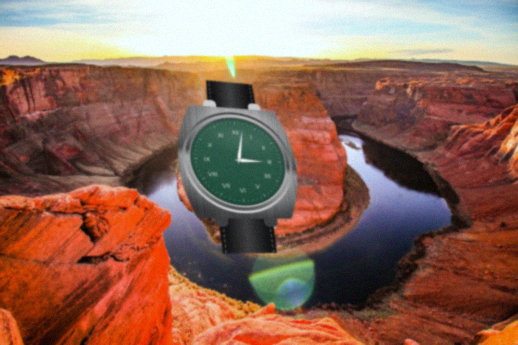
3:02
